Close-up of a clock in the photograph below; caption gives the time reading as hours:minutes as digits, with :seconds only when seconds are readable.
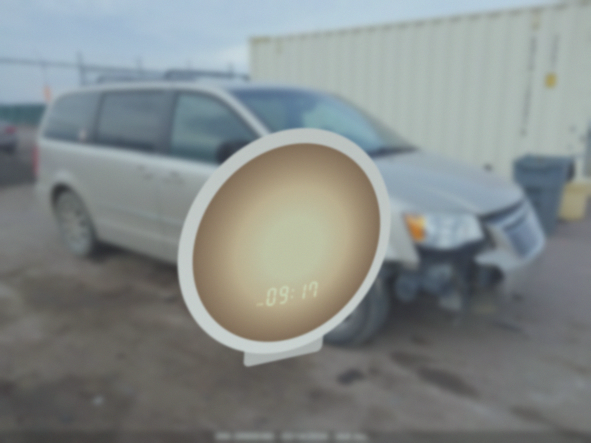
9:17
